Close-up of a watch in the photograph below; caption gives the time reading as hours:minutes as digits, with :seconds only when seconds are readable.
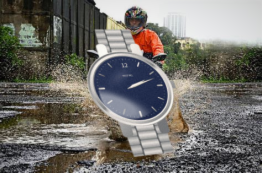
2:12
